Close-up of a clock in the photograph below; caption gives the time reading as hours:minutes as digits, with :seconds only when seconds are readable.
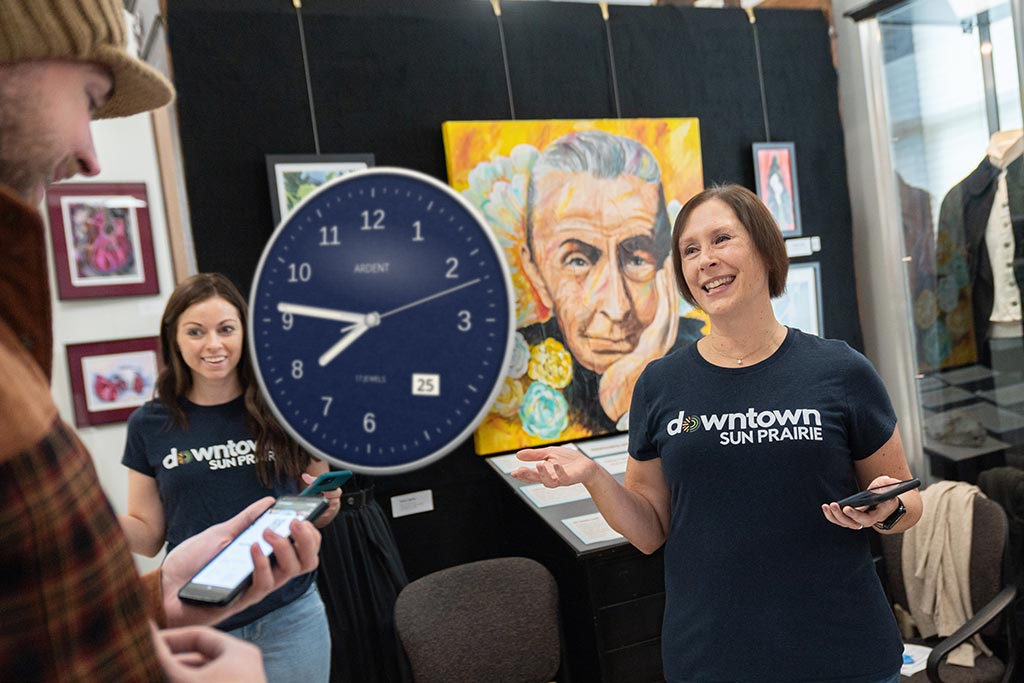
7:46:12
